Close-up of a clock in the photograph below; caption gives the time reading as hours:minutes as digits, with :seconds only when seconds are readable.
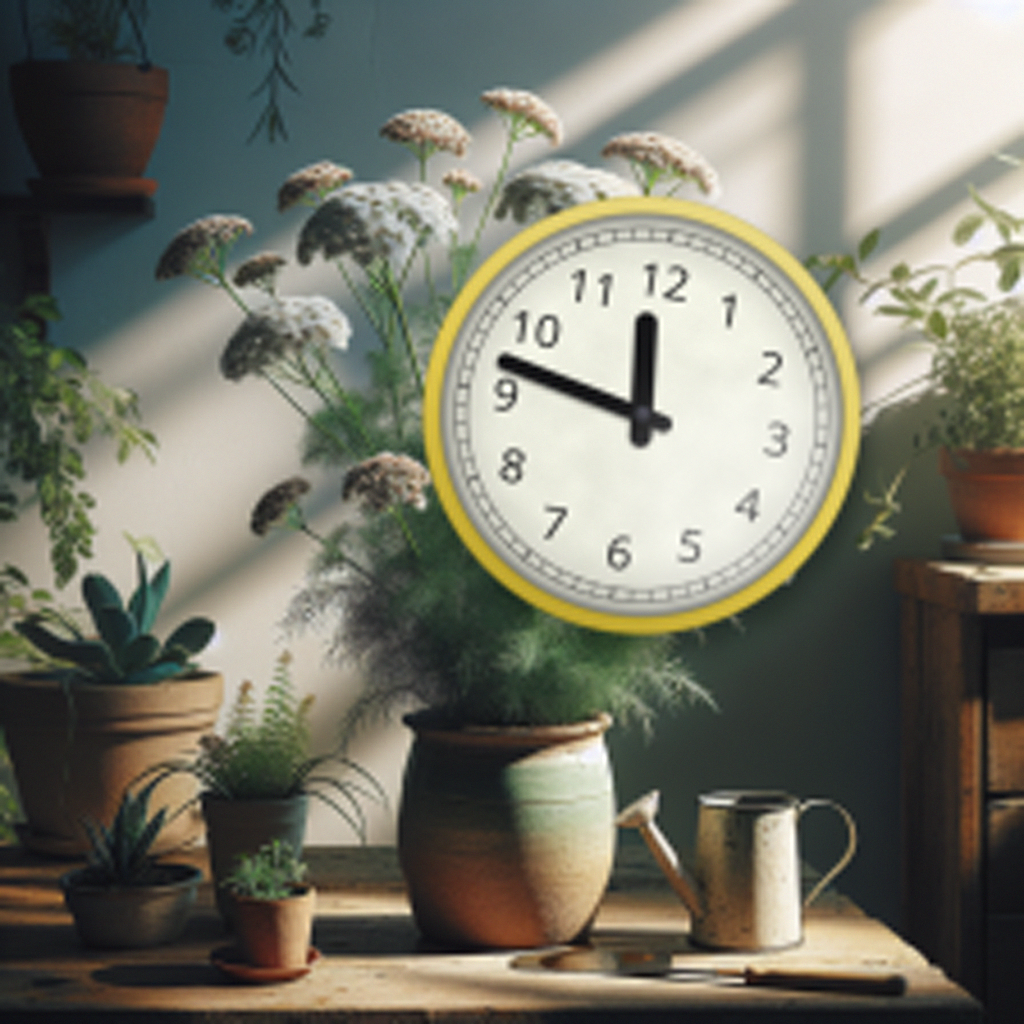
11:47
